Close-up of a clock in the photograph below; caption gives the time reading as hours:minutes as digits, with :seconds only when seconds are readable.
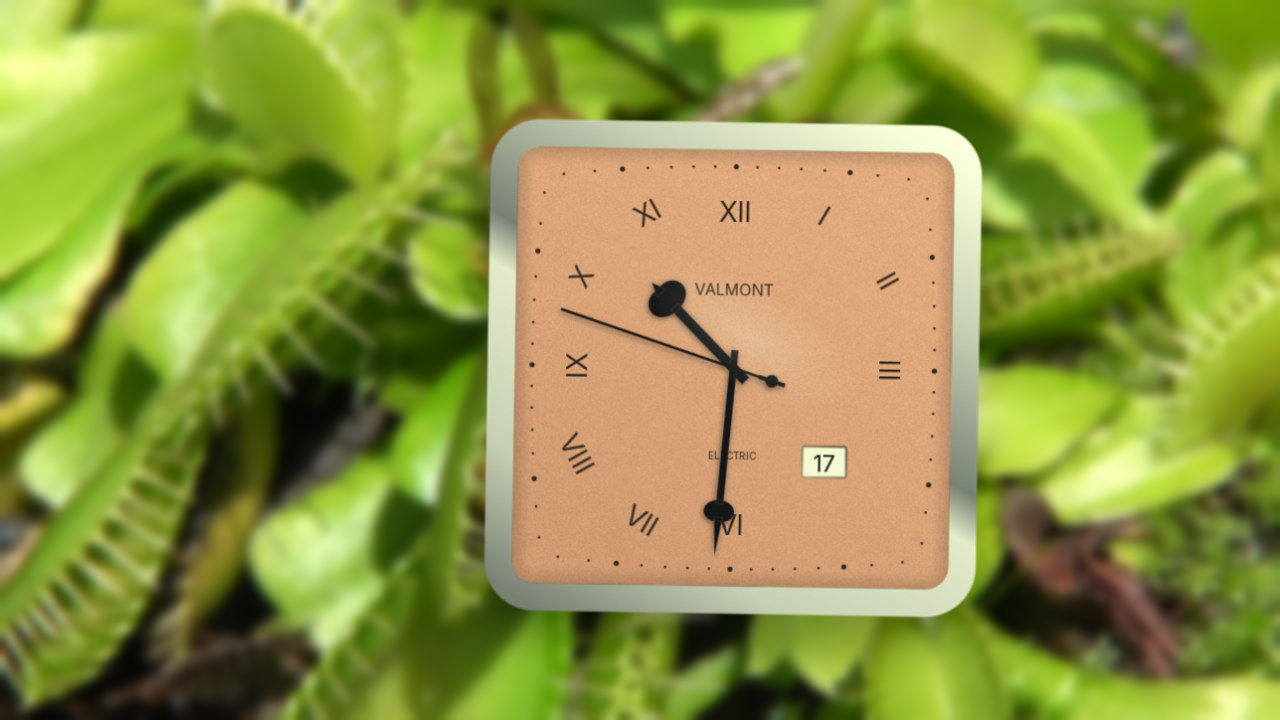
10:30:48
